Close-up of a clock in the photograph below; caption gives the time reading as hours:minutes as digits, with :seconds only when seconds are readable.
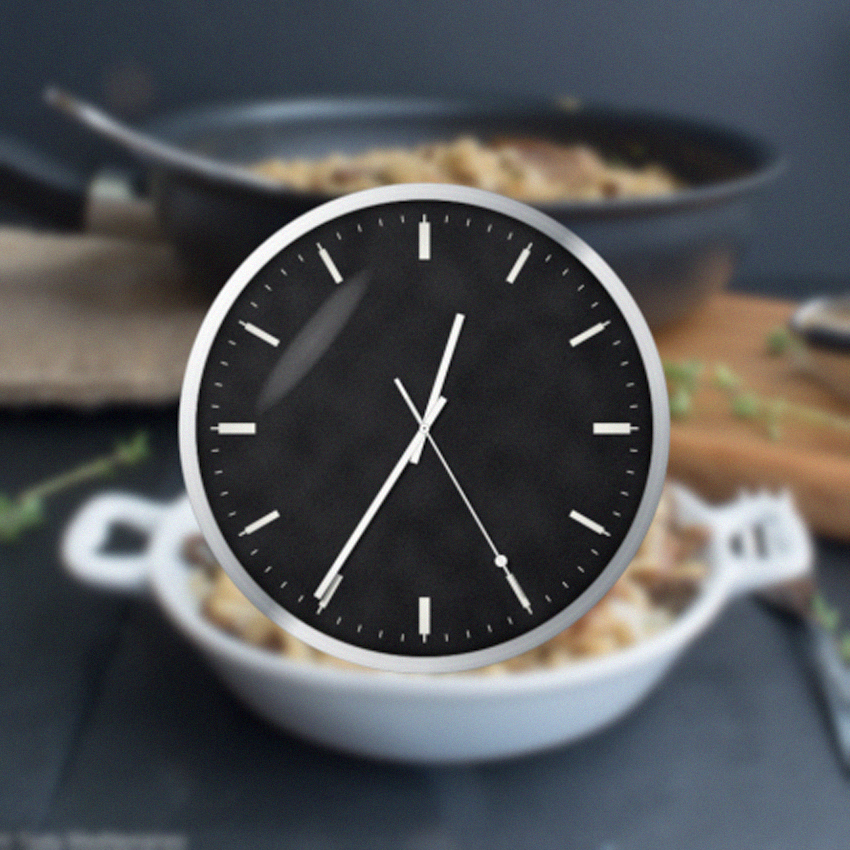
12:35:25
